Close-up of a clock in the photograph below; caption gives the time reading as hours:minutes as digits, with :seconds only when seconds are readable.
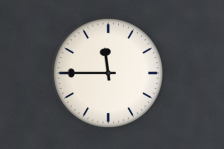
11:45
